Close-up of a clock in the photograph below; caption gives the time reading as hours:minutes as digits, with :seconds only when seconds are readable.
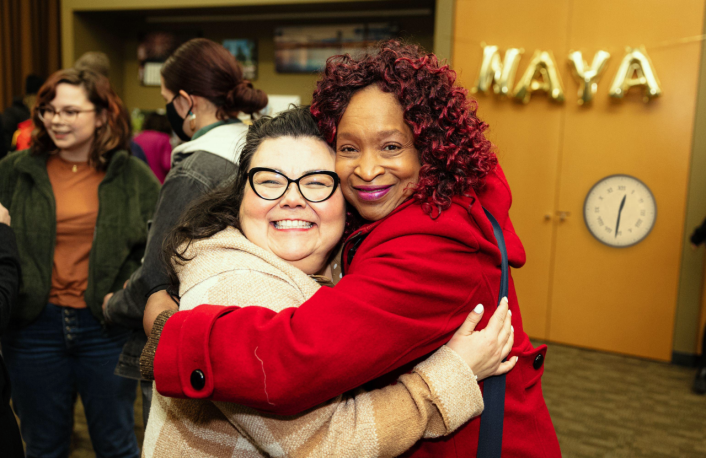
12:31
